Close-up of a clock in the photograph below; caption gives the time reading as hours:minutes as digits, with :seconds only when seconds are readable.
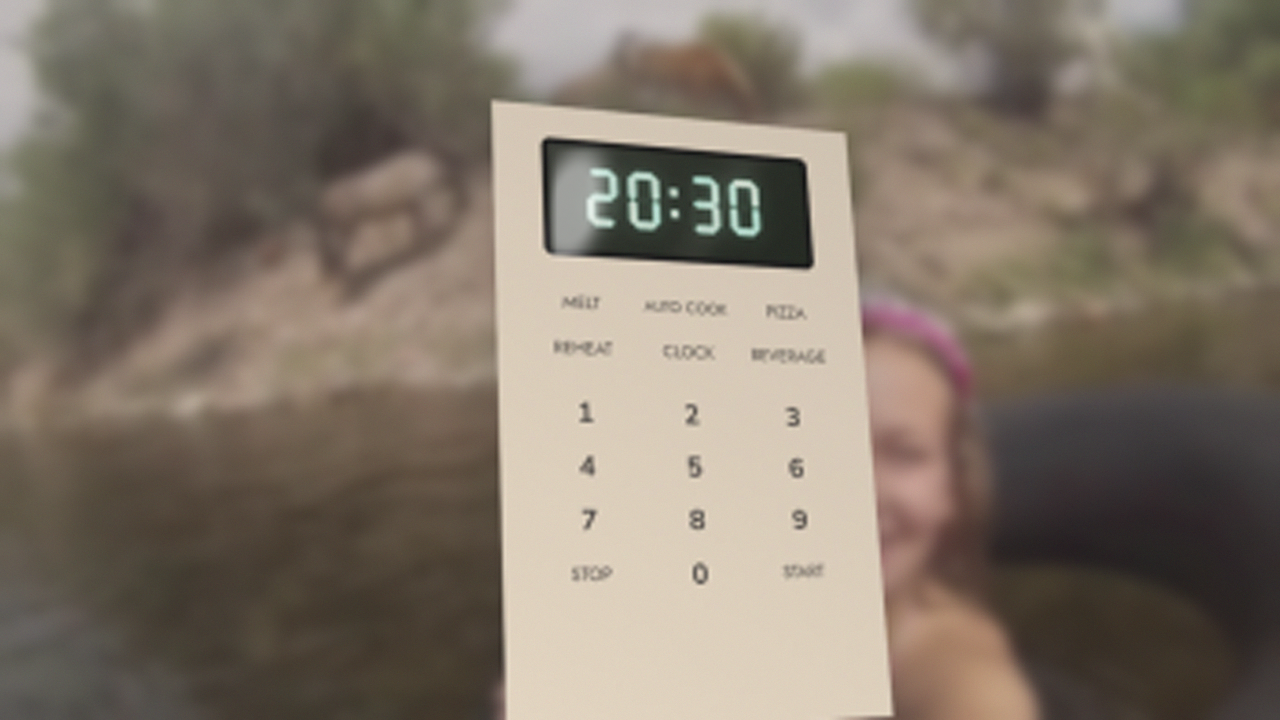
20:30
